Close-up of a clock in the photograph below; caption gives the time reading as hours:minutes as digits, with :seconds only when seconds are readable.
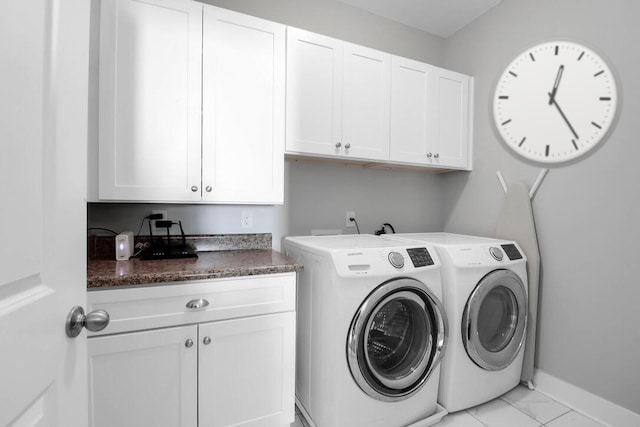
12:24
